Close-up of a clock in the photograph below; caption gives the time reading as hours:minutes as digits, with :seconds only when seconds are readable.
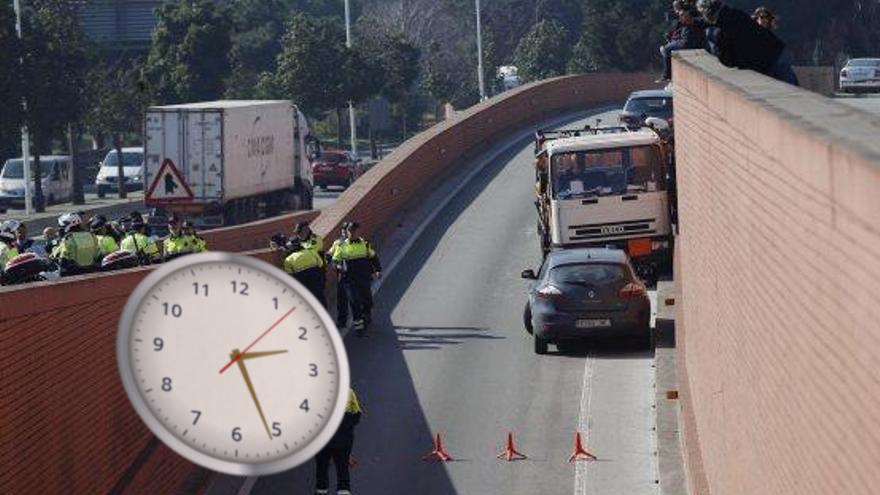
2:26:07
